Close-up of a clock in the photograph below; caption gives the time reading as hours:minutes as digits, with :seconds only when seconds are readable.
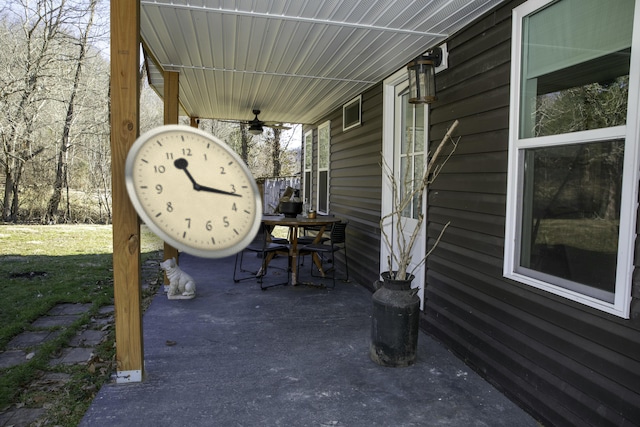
11:17
